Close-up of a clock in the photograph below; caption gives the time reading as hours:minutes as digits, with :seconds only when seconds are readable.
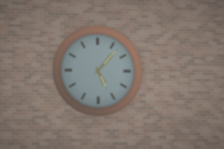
5:07
